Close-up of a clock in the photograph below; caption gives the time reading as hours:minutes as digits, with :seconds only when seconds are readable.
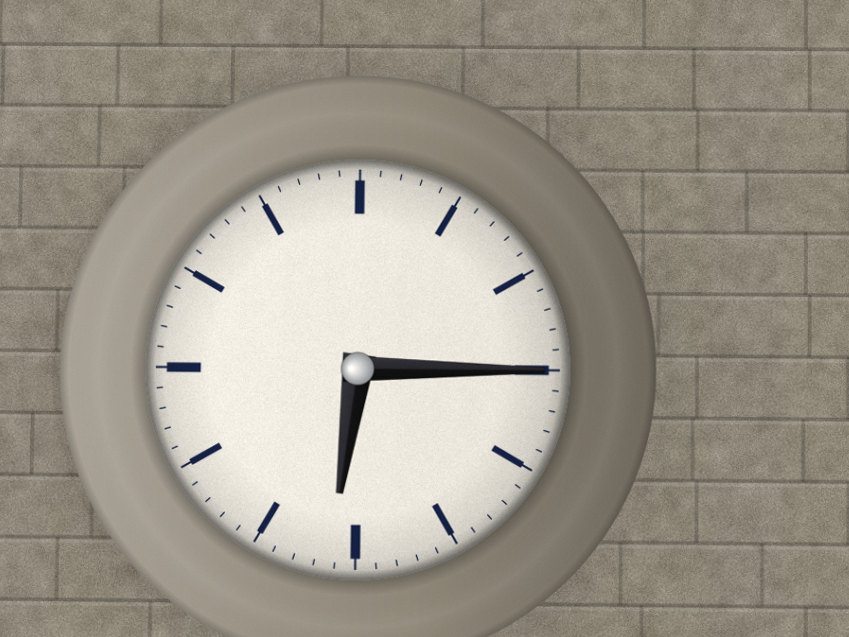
6:15
